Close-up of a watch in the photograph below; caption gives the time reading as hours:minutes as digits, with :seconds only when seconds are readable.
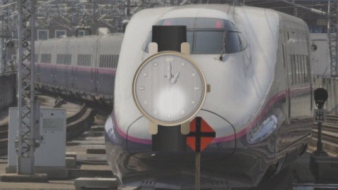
1:00
